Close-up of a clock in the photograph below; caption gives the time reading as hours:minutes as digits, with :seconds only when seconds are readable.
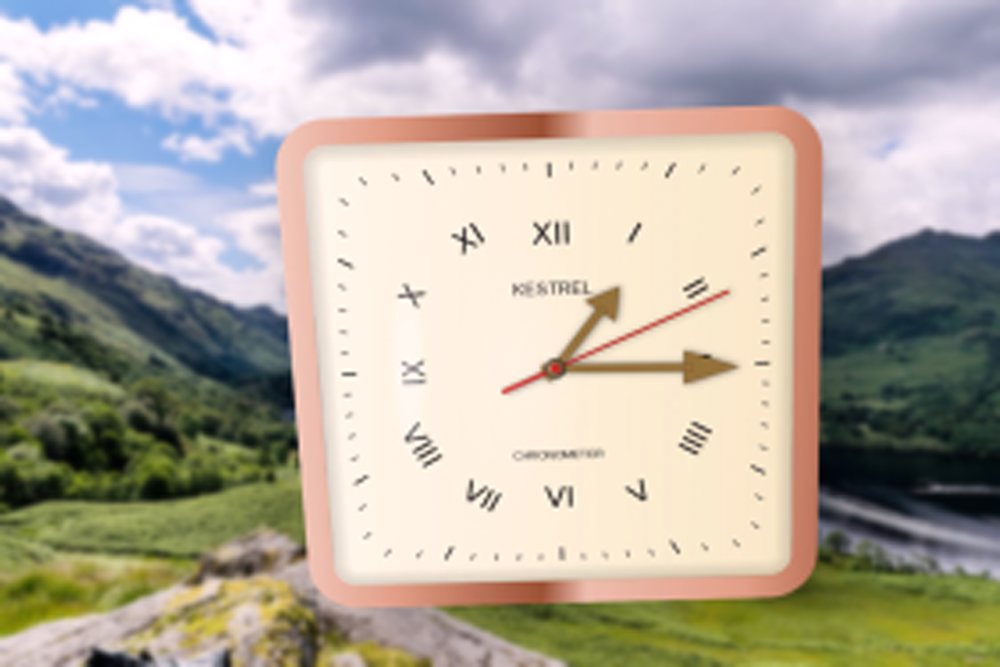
1:15:11
